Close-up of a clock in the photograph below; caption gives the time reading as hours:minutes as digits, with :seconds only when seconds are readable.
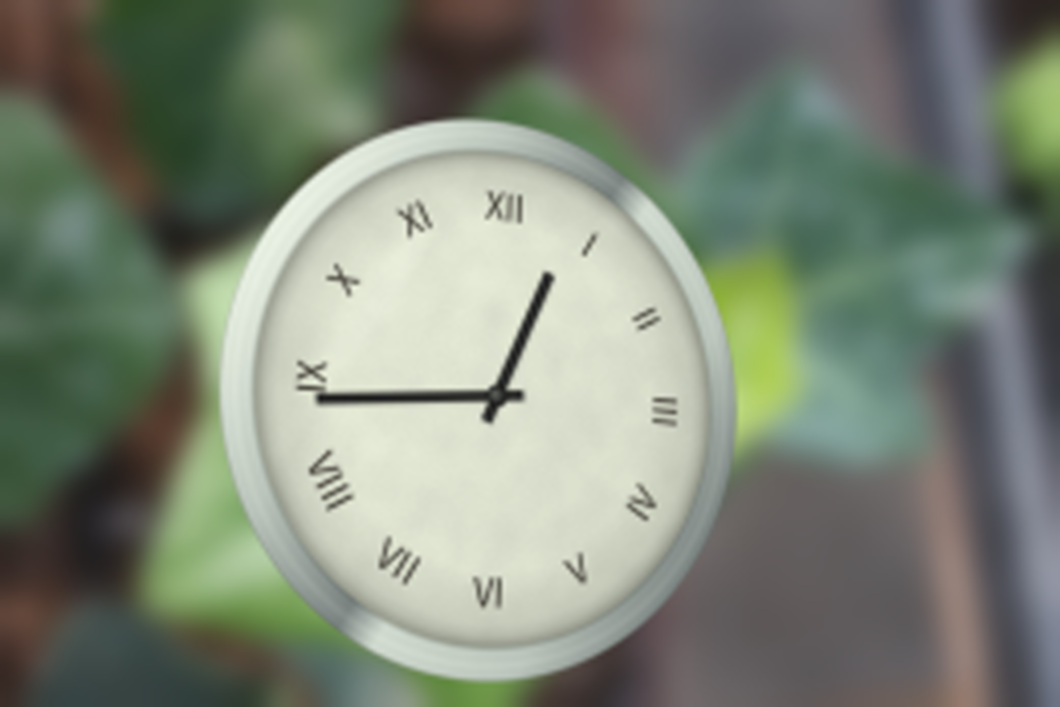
12:44
